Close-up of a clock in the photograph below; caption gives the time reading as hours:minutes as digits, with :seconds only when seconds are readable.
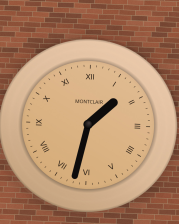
1:32
